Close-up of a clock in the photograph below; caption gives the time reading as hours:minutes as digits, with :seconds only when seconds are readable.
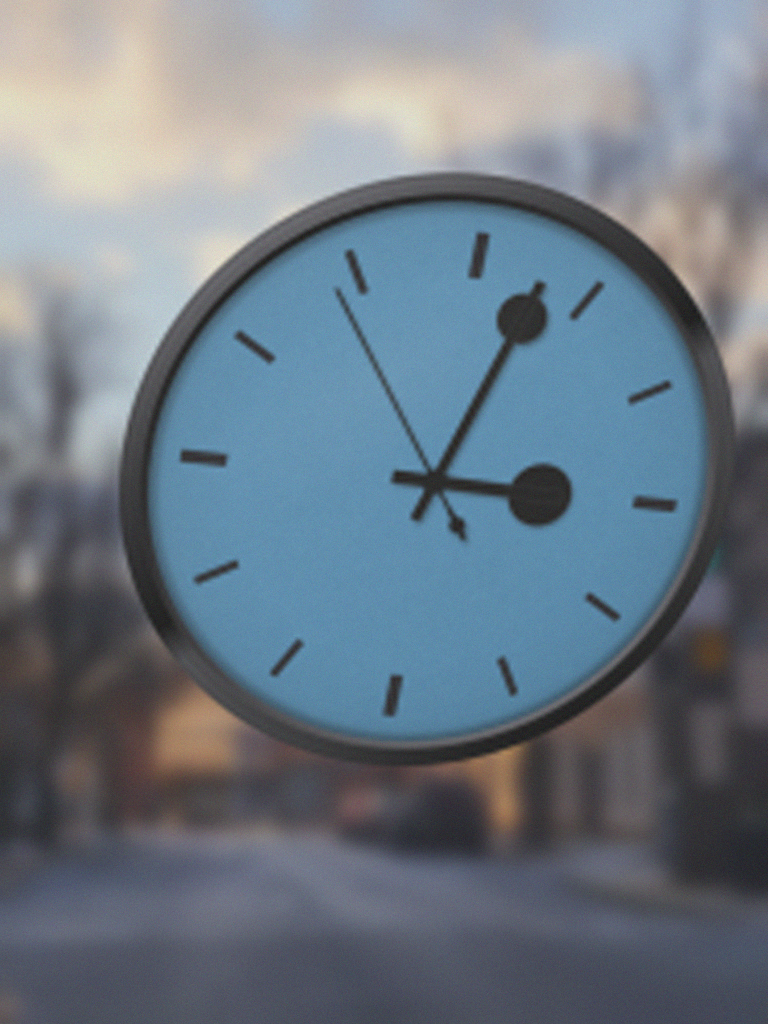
3:02:54
